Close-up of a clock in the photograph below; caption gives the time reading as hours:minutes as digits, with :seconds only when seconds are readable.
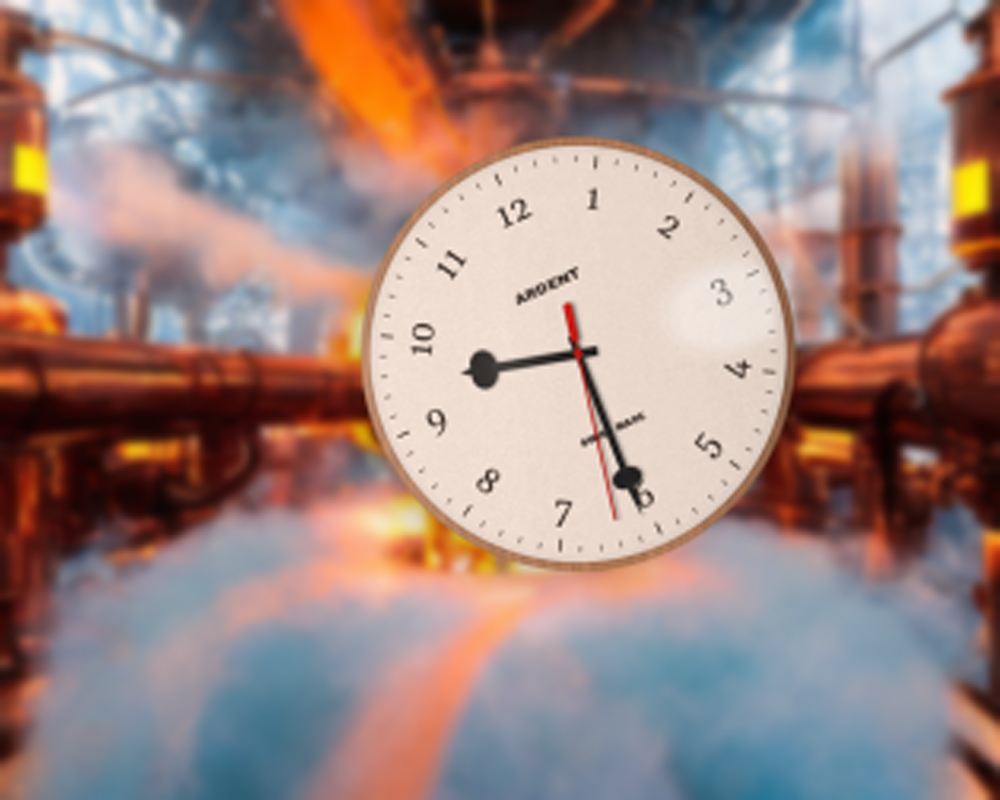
9:30:32
